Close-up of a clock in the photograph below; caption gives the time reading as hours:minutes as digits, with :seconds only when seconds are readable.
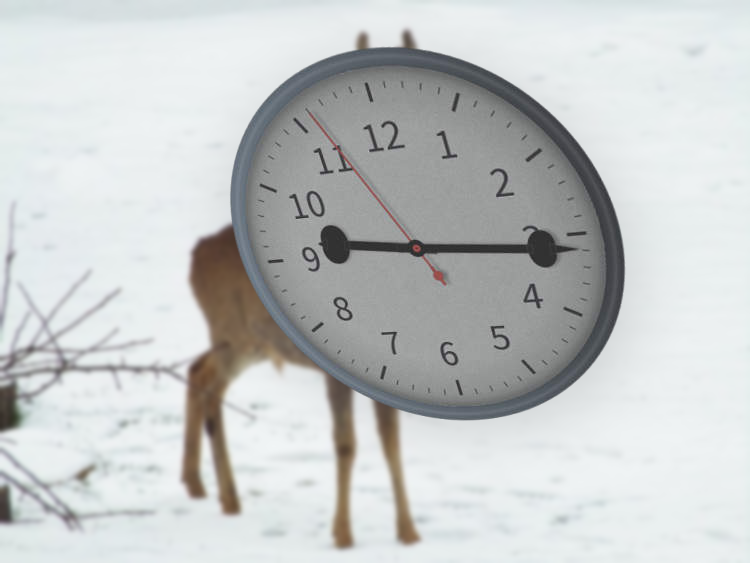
9:15:56
